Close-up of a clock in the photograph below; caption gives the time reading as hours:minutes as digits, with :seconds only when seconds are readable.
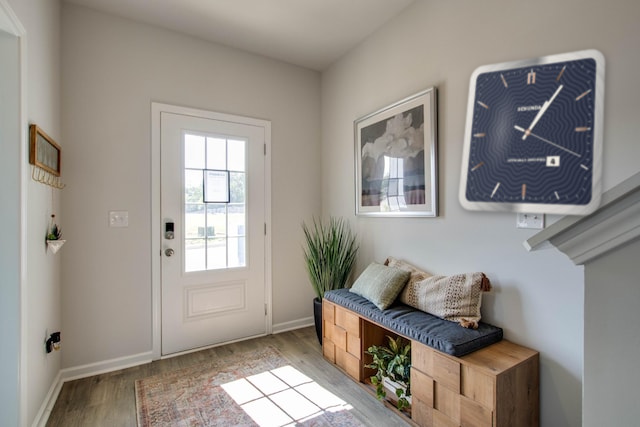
1:06:19
